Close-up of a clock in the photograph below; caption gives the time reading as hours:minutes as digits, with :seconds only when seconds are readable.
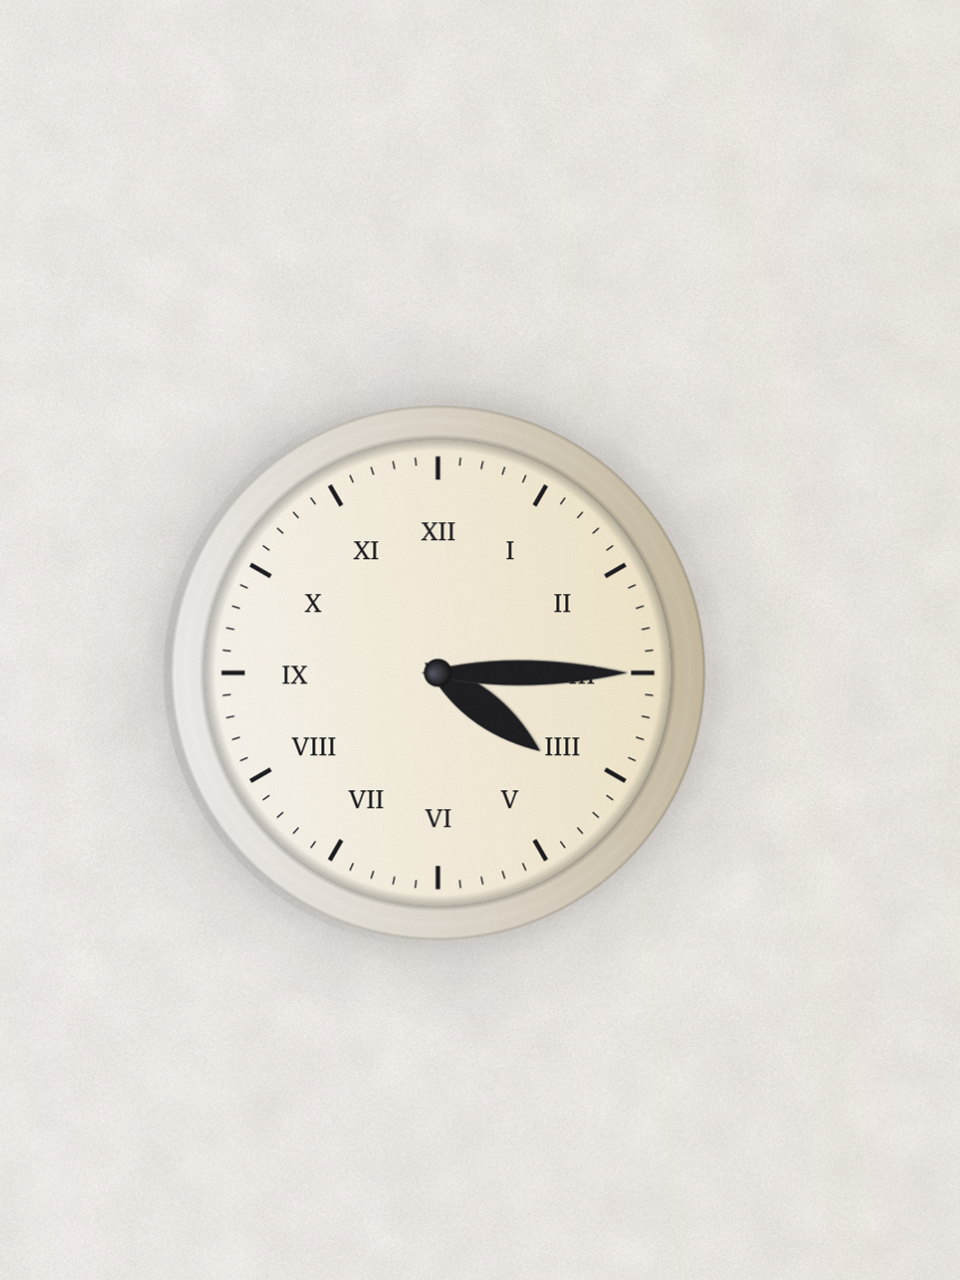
4:15
